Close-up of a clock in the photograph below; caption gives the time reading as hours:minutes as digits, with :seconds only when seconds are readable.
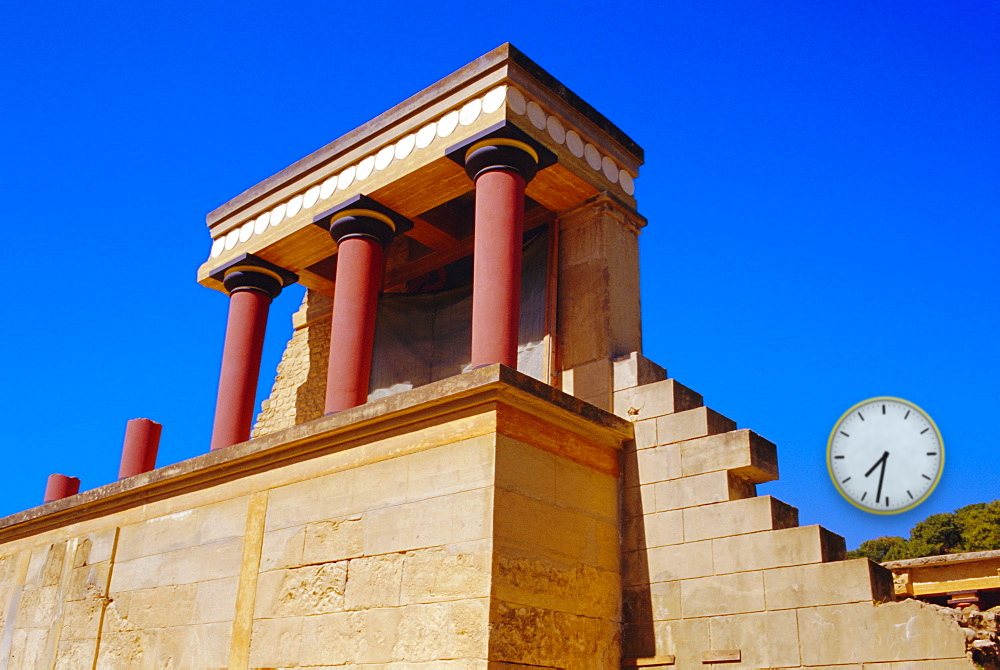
7:32
